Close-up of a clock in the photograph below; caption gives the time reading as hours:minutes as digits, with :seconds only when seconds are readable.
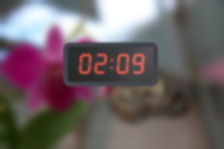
2:09
